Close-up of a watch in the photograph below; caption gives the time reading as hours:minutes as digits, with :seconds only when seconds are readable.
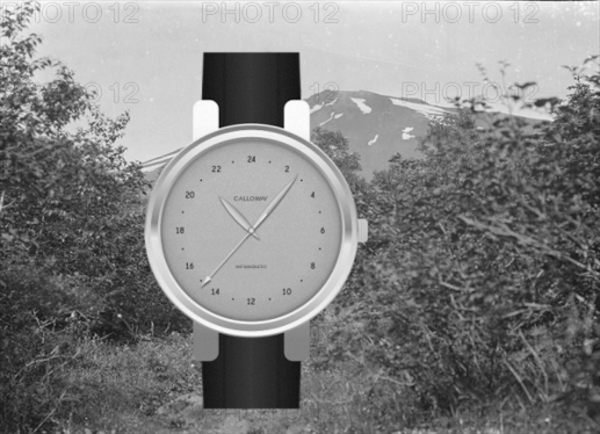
21:06:37
